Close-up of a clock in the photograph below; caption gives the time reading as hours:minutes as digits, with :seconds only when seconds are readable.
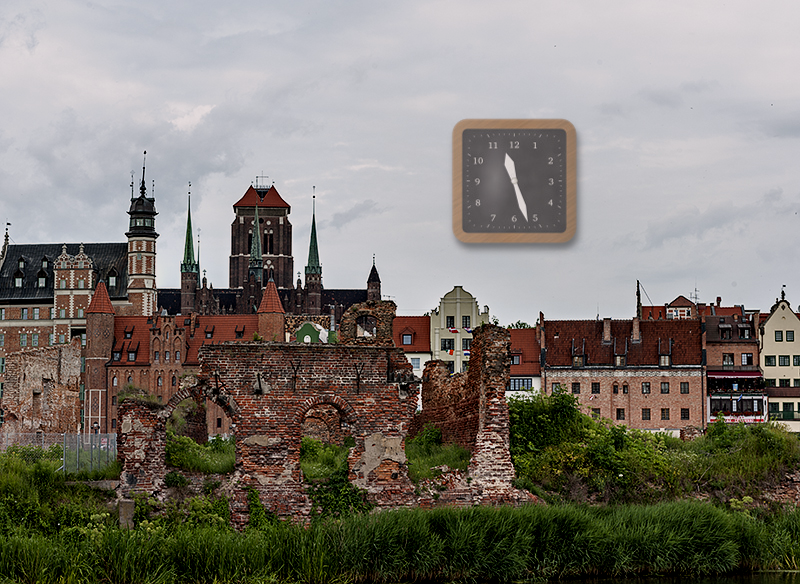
11:27
